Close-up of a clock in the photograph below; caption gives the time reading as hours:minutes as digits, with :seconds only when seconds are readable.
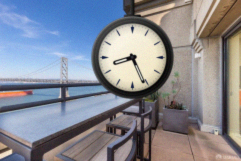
8:26
